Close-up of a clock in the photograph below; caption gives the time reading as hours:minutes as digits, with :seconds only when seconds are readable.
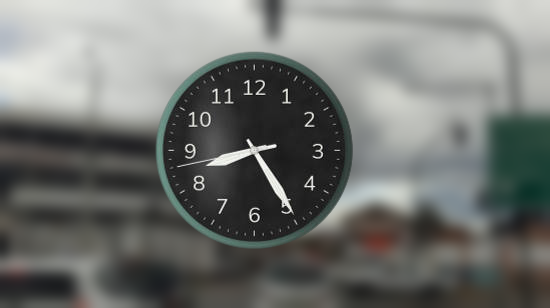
8:24:43
